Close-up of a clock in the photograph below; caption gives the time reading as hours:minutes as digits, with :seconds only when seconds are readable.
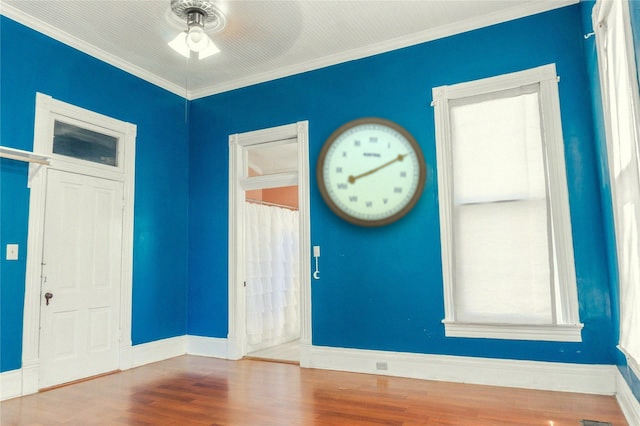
8:10
